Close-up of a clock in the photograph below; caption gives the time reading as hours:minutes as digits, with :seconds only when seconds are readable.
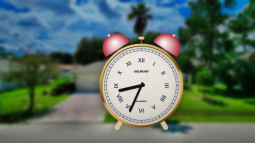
8:34
